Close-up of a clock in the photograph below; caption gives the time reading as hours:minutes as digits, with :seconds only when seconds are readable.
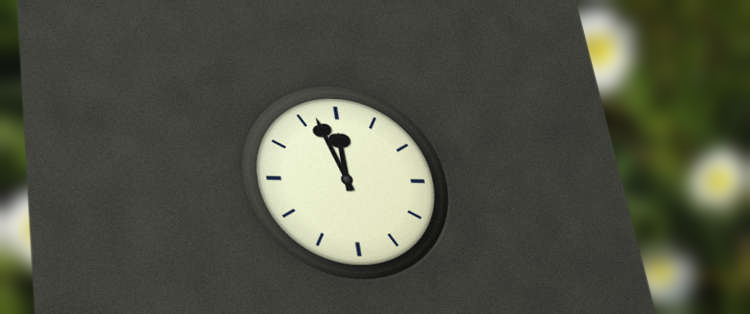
11:57
